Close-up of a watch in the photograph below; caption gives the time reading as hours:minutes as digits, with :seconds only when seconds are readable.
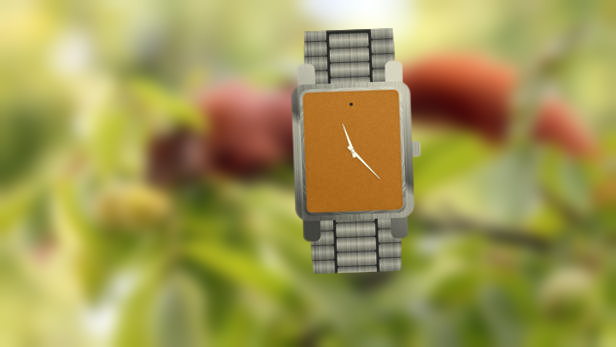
11:23
